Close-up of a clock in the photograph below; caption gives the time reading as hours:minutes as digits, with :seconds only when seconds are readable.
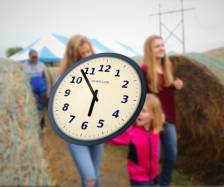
5:53
